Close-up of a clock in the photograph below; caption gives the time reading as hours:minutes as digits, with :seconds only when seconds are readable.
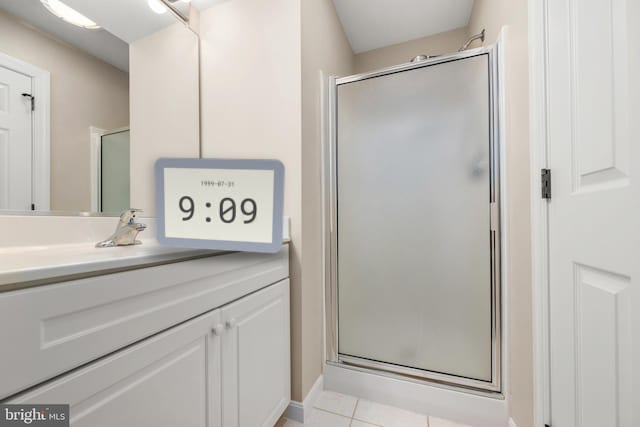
9:09
